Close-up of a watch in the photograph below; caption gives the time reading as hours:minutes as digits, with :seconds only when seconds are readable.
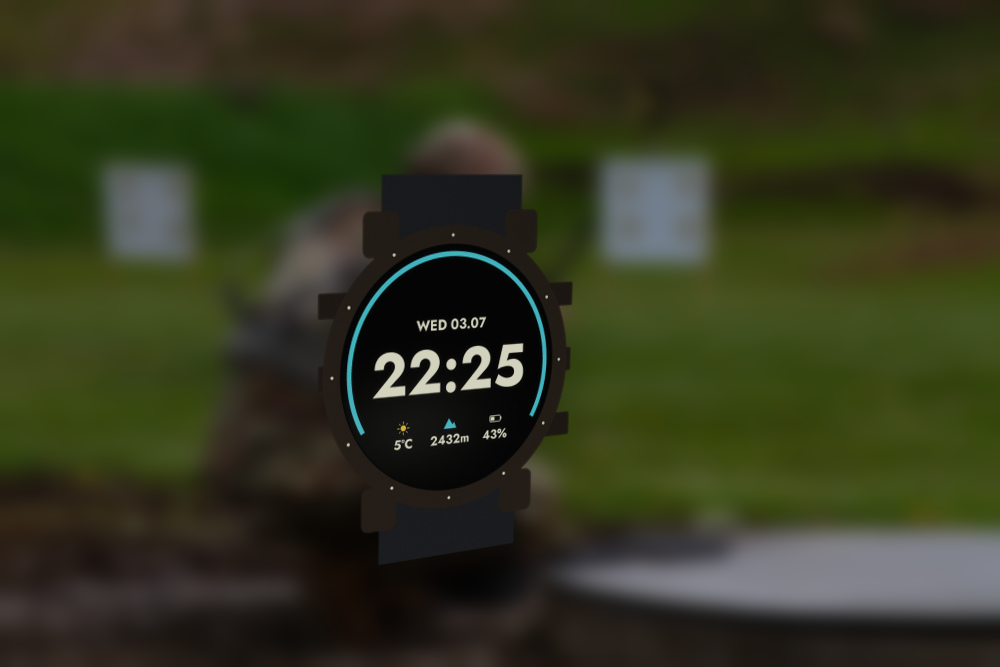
22:25
